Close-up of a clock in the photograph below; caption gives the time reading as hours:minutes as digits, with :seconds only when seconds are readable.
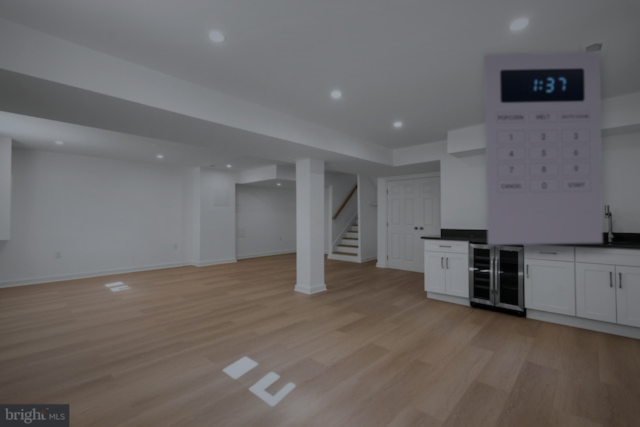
1:37
